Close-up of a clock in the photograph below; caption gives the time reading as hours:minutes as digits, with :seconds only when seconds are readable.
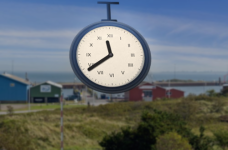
11:39
